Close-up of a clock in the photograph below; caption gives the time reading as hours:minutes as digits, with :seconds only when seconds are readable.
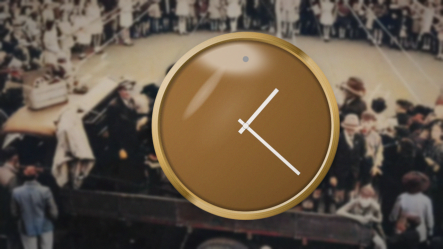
1:22
